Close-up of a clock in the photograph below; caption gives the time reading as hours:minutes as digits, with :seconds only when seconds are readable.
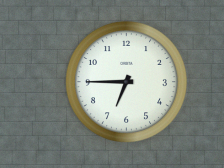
6:45
